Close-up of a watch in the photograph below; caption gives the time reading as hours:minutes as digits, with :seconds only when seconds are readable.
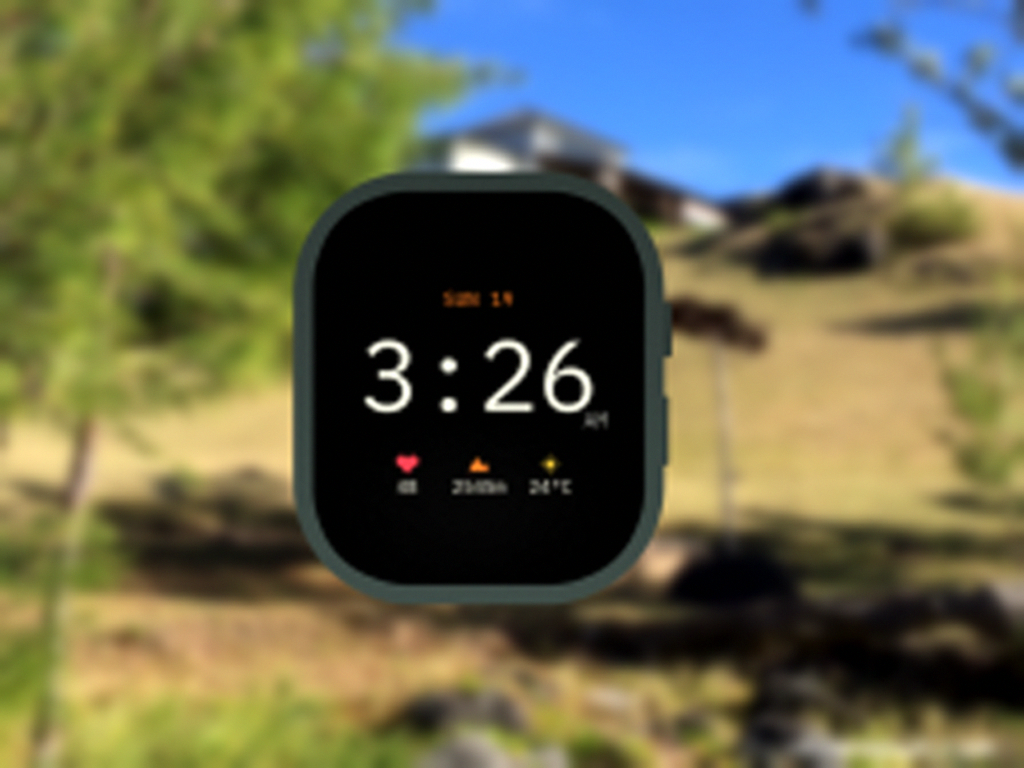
3:26
